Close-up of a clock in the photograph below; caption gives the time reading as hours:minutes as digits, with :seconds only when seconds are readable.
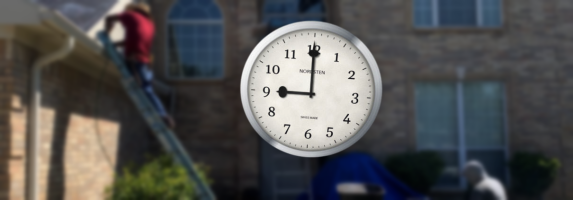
9:00
